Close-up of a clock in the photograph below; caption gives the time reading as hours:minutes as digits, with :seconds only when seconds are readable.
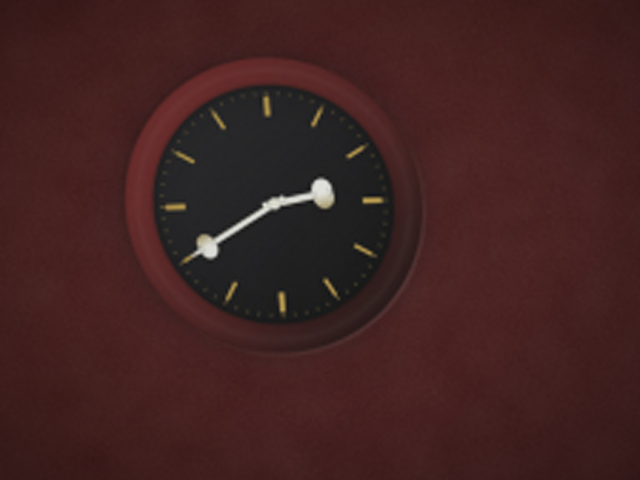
2:40
